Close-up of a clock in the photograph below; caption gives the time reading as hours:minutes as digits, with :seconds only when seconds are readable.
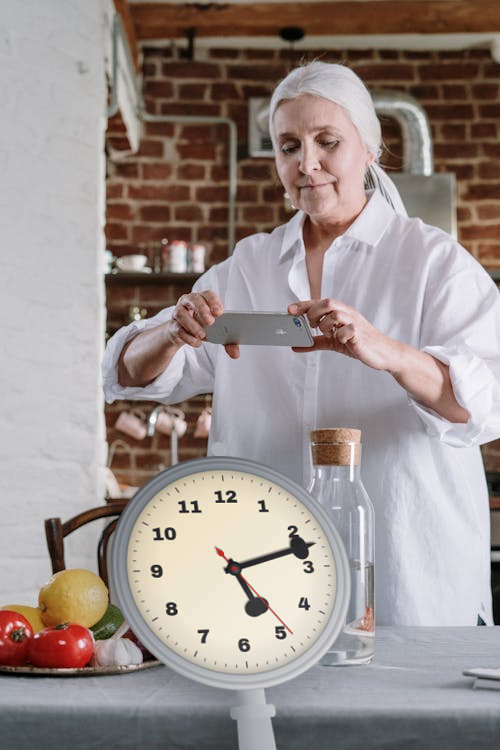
5:12:24
